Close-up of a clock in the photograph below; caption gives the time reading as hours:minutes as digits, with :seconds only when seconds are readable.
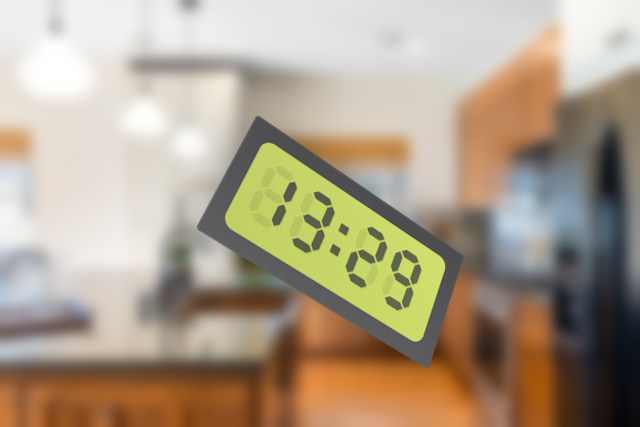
13:29
